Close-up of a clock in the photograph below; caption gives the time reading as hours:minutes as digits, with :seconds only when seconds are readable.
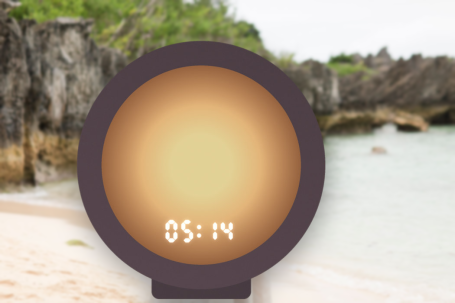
5:14
